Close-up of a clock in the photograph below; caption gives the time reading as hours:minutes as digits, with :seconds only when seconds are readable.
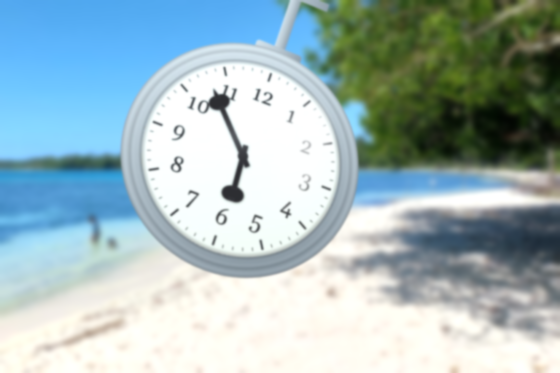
5:53
